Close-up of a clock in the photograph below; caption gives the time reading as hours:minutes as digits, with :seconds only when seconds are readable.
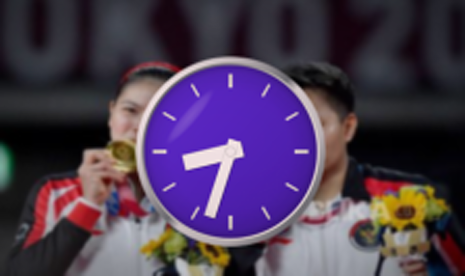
8:33
